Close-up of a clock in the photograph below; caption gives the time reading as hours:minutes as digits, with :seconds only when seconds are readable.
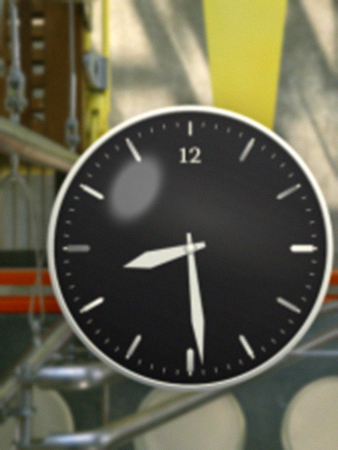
8:29
